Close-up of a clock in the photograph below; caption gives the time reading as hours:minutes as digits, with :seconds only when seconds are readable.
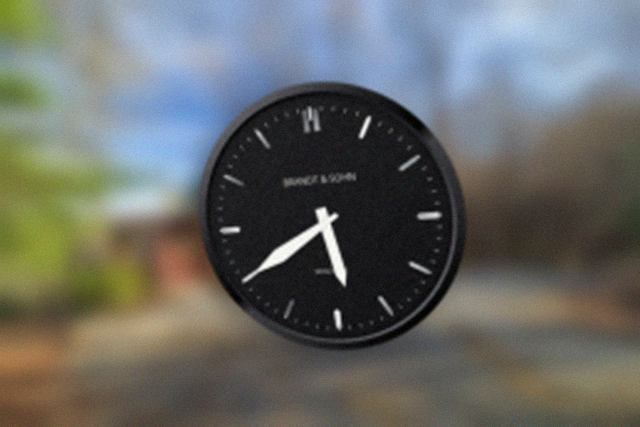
5:40
